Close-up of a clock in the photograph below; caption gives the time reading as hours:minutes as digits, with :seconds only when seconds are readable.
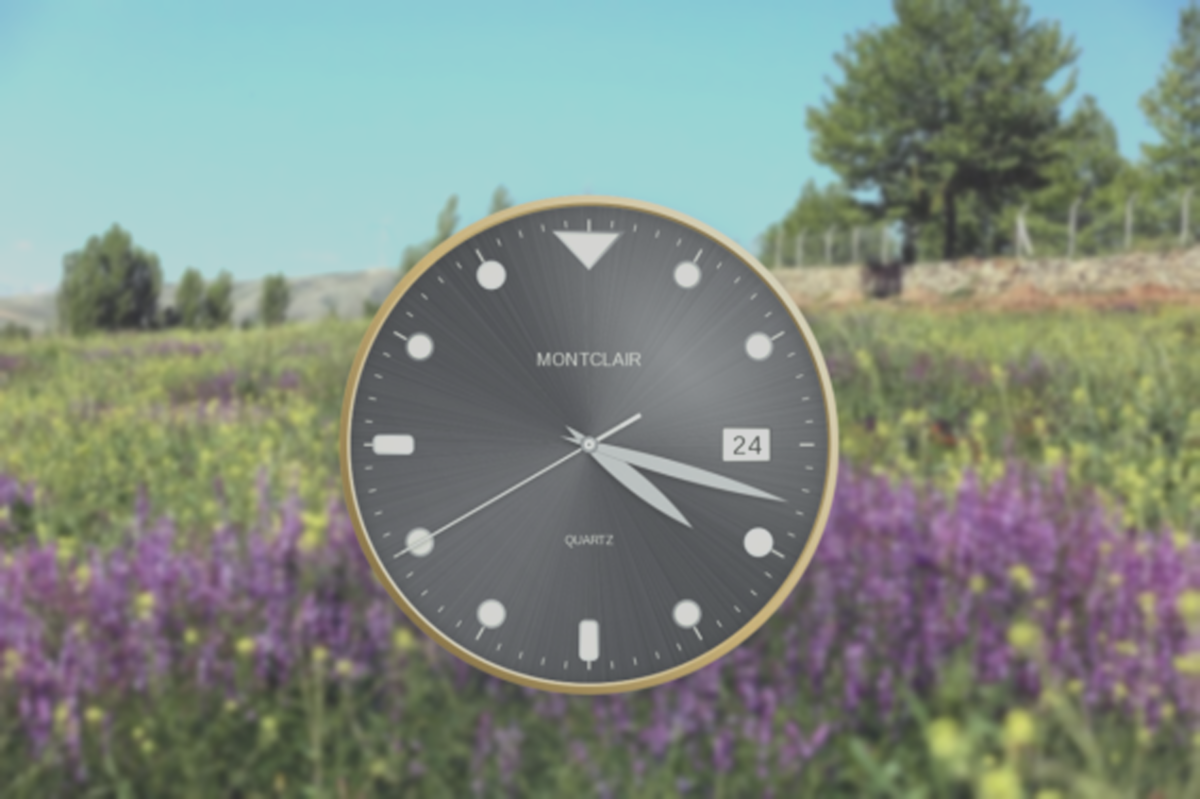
4:17:40
